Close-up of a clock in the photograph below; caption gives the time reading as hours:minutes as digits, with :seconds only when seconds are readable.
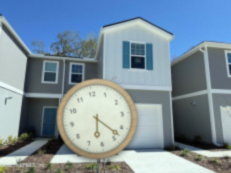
6:23
